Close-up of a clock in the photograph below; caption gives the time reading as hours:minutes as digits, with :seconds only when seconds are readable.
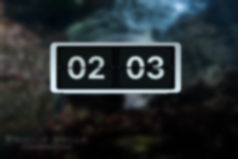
2:03
